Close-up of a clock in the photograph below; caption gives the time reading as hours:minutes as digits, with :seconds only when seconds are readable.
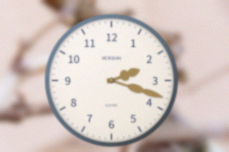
2:18
